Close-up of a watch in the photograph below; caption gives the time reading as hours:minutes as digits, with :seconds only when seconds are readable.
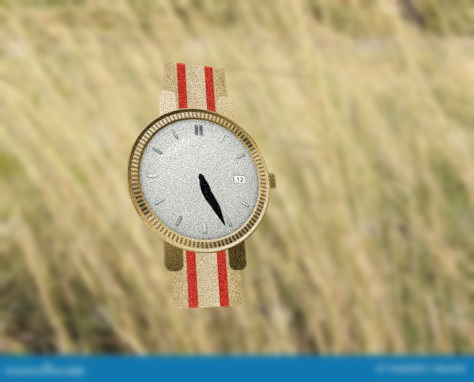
5:26
